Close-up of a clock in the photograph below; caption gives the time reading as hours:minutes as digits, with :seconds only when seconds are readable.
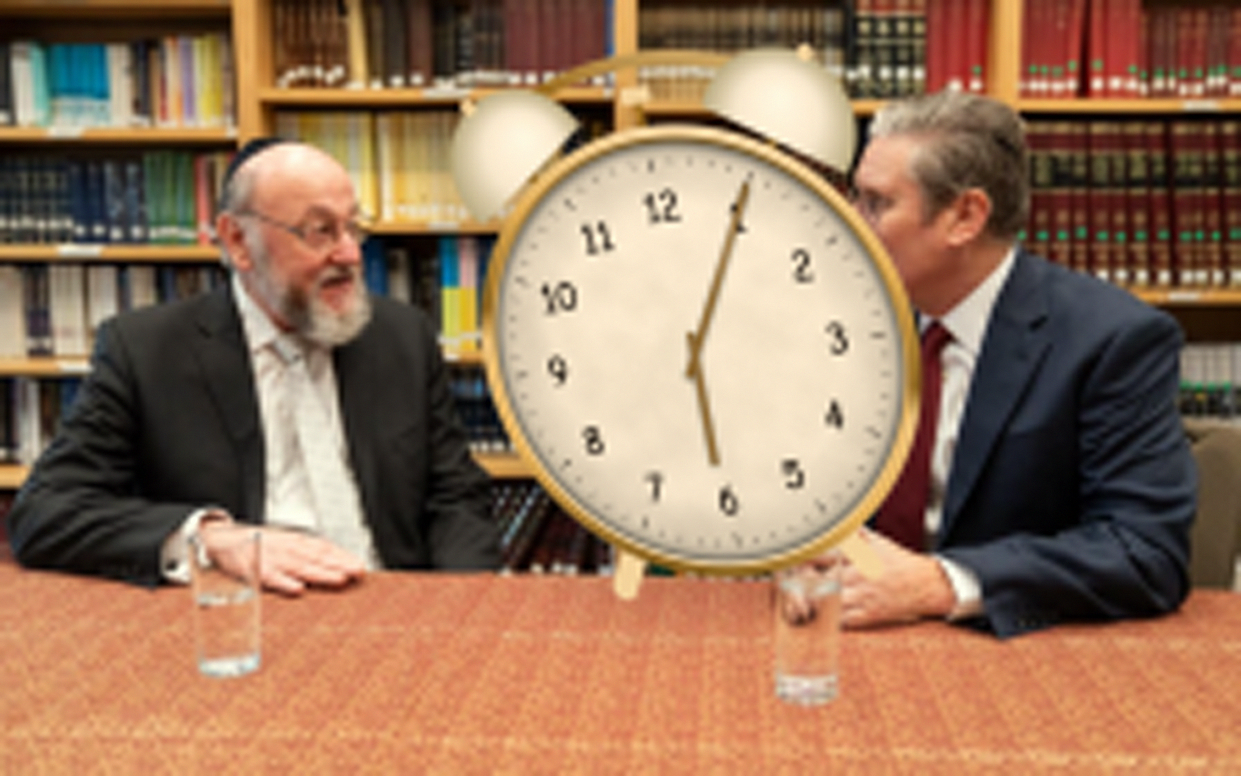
6:05
